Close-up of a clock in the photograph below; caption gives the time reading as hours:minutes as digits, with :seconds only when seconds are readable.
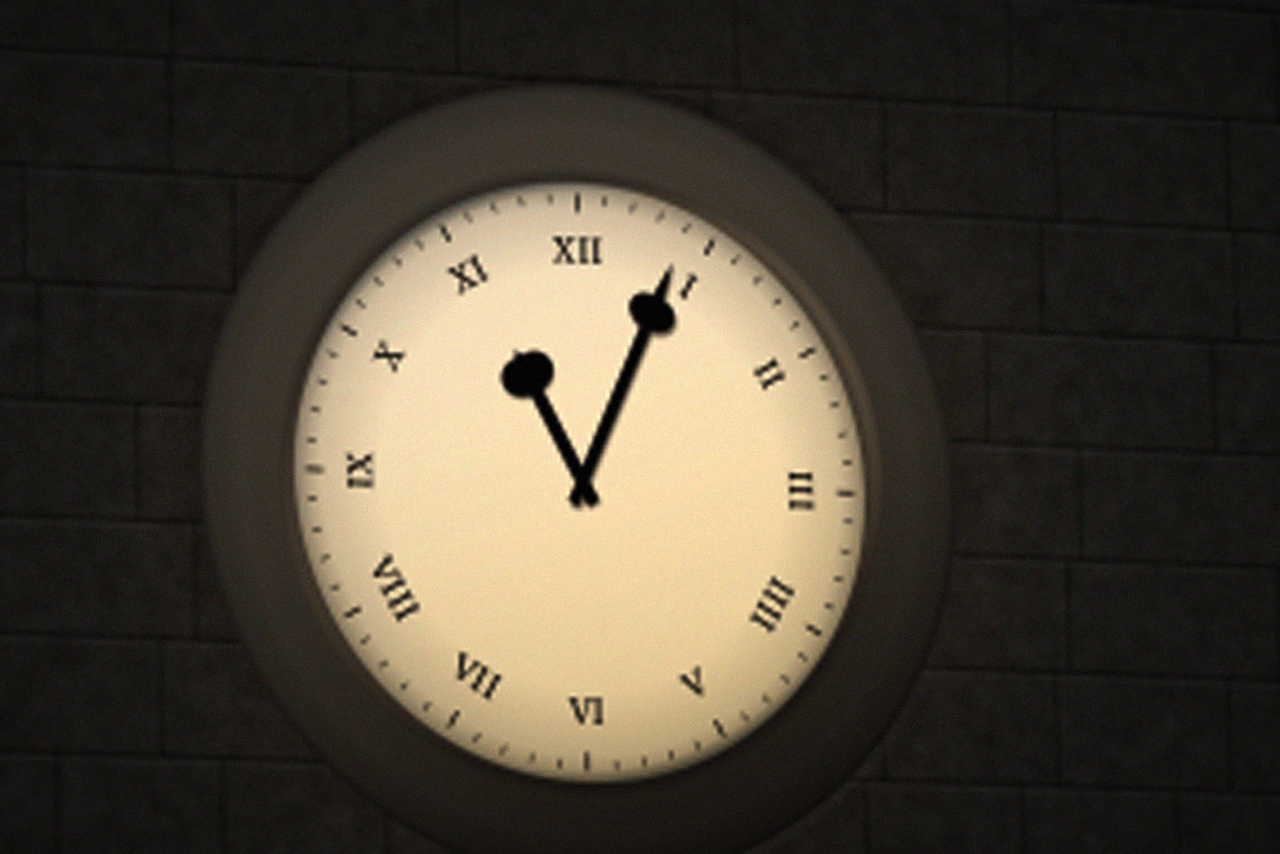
11:04
